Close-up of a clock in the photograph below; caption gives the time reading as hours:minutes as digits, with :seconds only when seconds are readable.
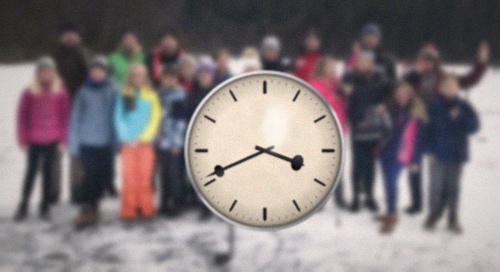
3:41
